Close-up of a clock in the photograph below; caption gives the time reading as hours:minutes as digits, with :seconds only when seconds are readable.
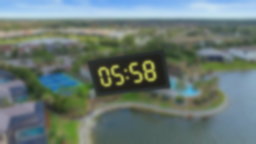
5:58
